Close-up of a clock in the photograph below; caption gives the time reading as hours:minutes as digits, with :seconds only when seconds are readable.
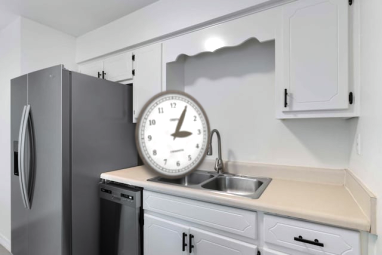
3:05
